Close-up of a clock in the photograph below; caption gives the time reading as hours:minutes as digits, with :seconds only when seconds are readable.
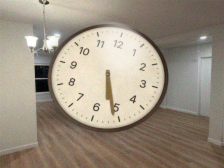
5:26
